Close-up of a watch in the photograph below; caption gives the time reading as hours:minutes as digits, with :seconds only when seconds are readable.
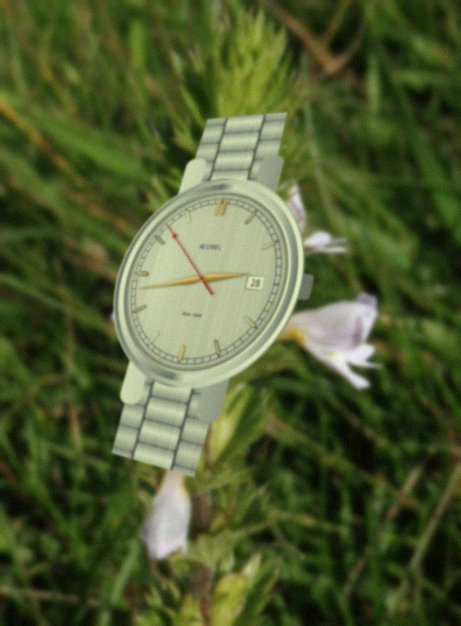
2:42:52
